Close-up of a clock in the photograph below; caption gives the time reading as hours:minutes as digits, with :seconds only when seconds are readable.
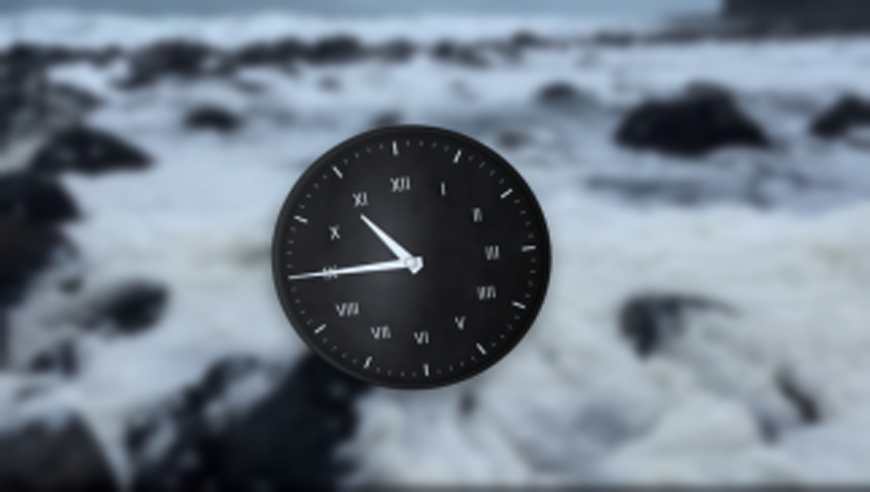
10:45
